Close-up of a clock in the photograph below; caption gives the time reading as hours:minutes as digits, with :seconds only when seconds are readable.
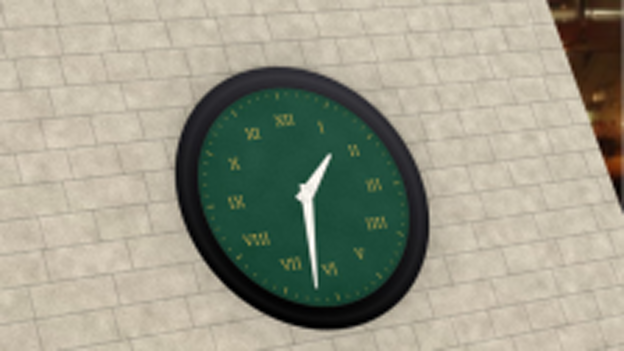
1:32
